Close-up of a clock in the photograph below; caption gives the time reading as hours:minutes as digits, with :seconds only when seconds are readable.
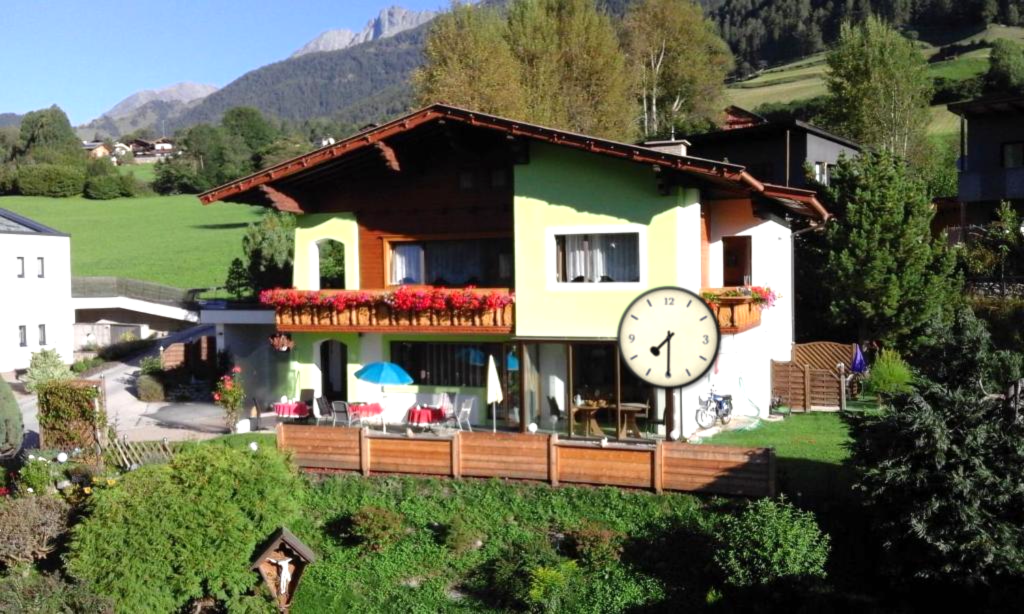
7:30
